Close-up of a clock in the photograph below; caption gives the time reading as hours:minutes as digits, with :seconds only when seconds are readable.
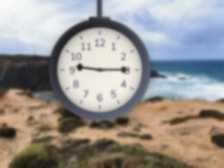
9:15
